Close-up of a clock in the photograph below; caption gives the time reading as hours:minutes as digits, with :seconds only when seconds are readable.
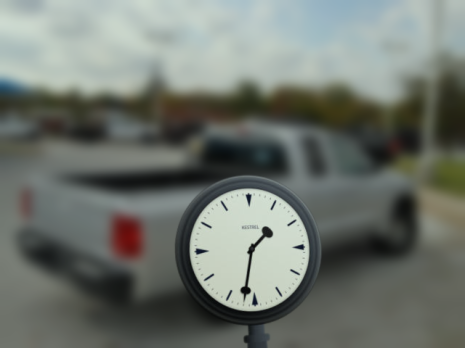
1:32
